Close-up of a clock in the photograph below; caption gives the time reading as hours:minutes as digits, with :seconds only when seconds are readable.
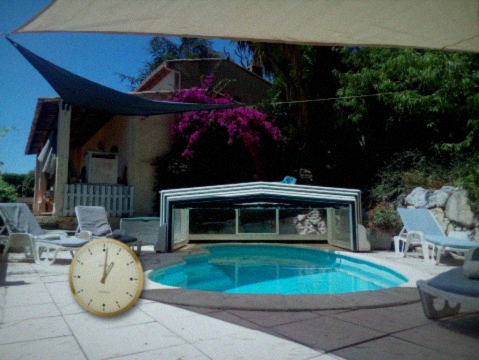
1:01
